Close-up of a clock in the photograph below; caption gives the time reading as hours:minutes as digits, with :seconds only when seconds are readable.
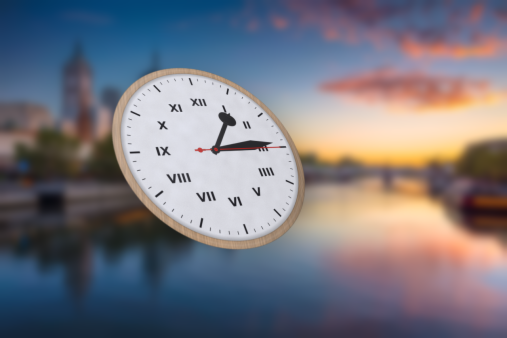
1:14:15
